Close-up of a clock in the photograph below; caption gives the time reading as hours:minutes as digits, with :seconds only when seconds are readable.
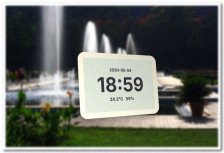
18:59
